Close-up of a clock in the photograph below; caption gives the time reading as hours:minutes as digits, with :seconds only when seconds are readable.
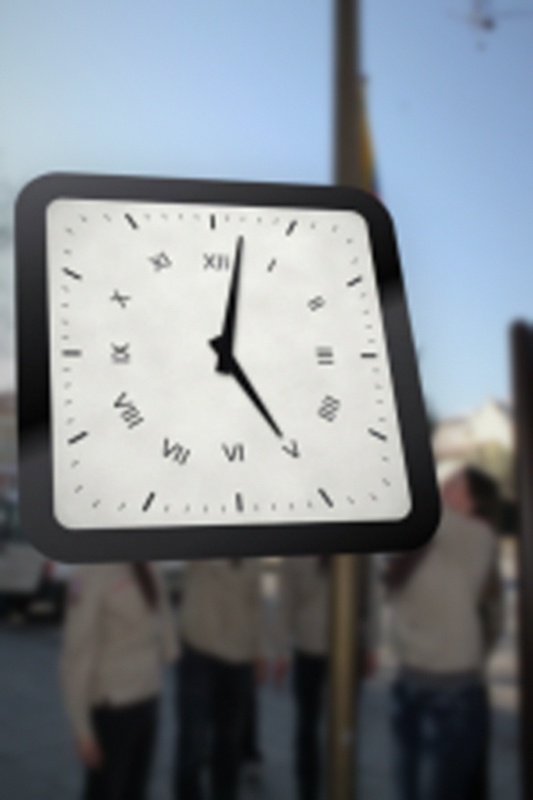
5:02
